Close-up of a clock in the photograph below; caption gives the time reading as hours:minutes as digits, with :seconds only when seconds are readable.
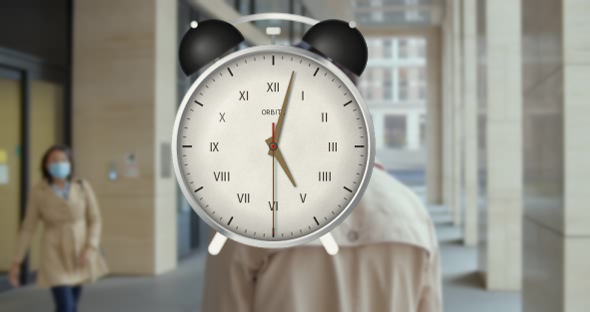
5:02:30
